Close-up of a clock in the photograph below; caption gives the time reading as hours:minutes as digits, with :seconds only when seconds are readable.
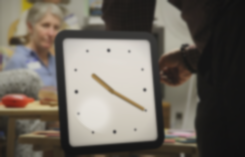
10:20
